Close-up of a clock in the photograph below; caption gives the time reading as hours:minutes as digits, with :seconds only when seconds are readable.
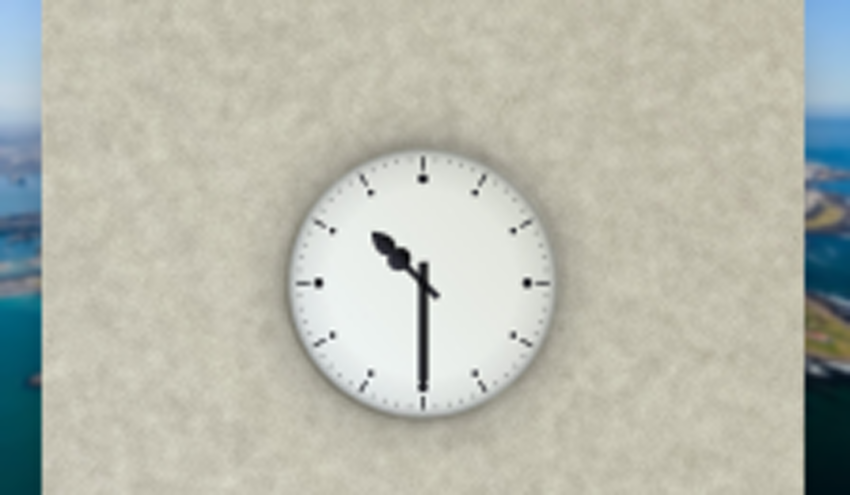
10:30
